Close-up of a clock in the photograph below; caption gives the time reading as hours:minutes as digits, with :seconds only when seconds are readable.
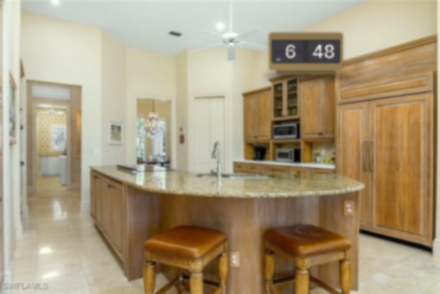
6:48
